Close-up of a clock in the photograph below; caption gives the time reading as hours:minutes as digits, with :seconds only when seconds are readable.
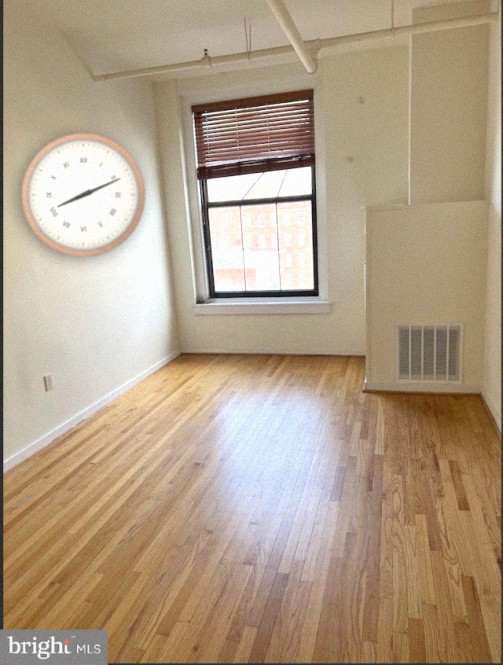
8:11
